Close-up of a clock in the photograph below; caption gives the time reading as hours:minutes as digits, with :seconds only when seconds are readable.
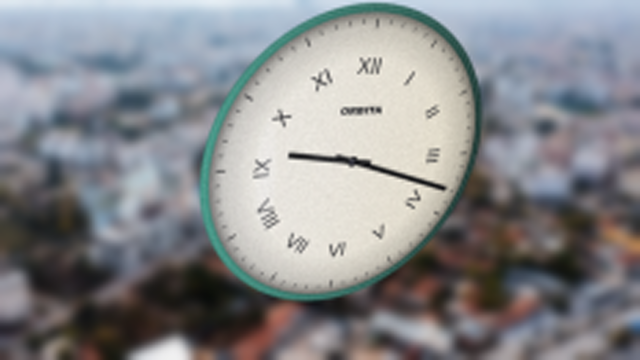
9:18
